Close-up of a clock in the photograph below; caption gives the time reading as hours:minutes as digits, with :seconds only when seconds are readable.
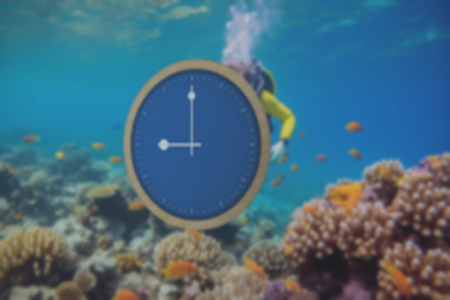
9:00
